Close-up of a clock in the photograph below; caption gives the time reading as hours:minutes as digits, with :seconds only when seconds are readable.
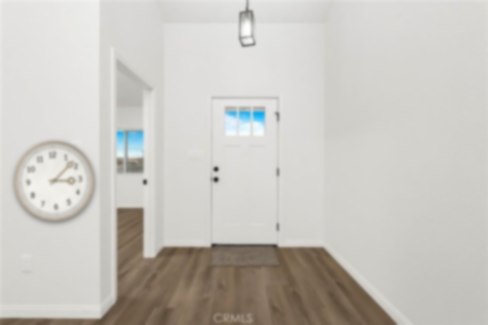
3:08
